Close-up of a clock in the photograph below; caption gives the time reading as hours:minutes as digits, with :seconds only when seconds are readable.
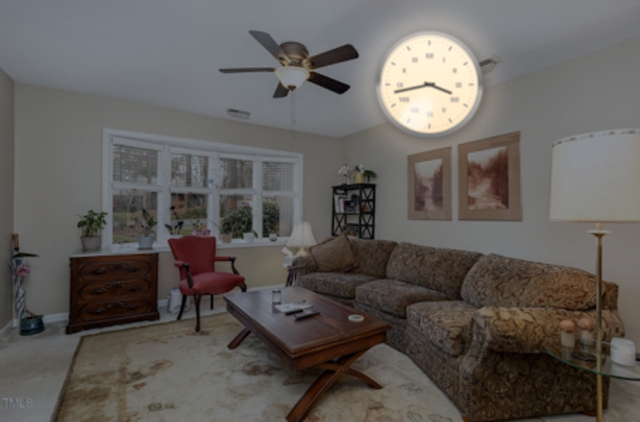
3:43
